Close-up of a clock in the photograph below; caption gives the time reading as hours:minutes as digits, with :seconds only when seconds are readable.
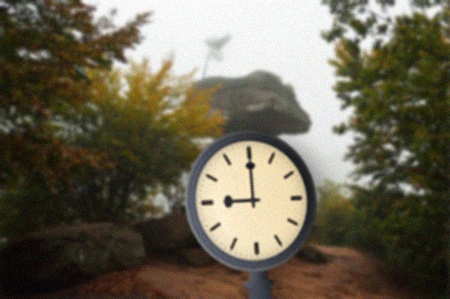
9:00
